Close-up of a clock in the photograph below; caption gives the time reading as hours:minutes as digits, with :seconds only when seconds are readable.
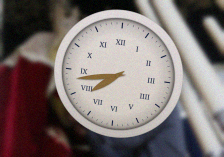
7:43
